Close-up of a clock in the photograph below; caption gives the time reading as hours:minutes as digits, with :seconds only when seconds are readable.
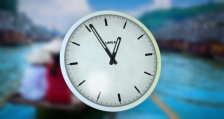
12:56
